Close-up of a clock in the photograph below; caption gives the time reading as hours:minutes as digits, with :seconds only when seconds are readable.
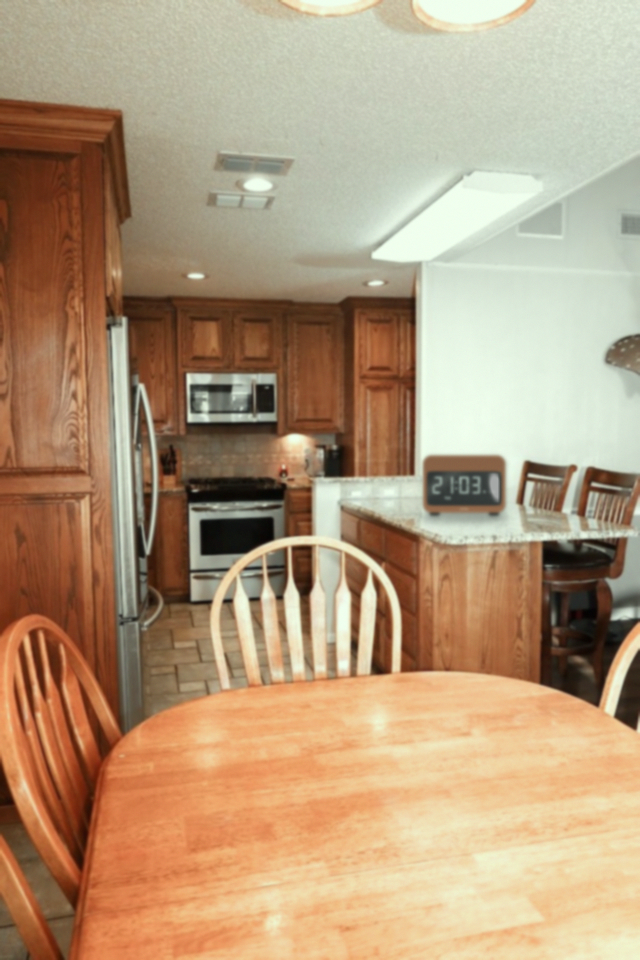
21:03
